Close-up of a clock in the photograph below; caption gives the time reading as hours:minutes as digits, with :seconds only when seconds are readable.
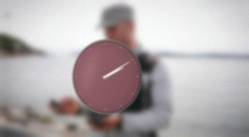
2:10
